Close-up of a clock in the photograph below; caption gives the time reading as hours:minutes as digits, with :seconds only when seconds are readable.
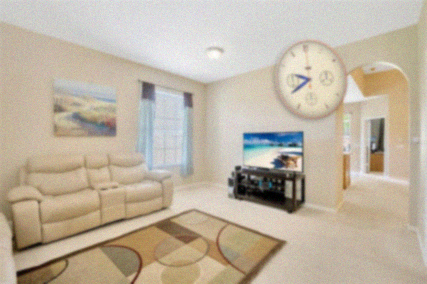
9:40
